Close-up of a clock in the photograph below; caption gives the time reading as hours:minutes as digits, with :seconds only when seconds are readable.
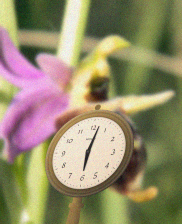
6:02
